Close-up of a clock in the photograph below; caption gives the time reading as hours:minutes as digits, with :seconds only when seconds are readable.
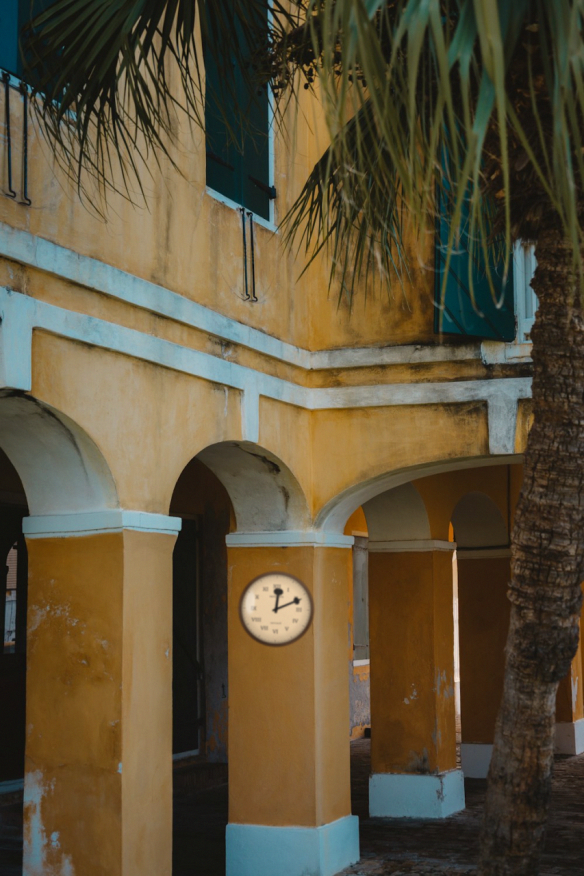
12:11
